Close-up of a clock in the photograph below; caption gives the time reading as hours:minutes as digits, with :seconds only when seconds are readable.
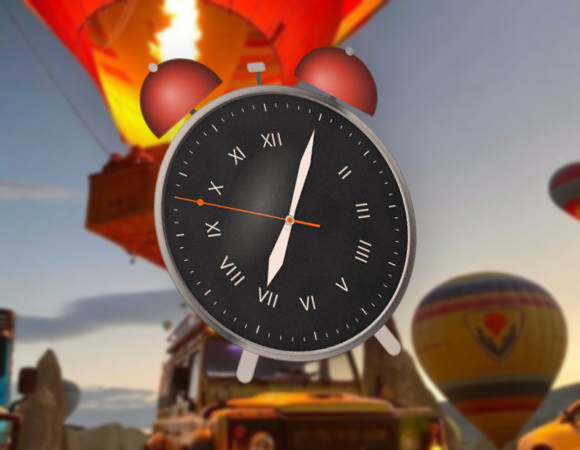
7:04:48
